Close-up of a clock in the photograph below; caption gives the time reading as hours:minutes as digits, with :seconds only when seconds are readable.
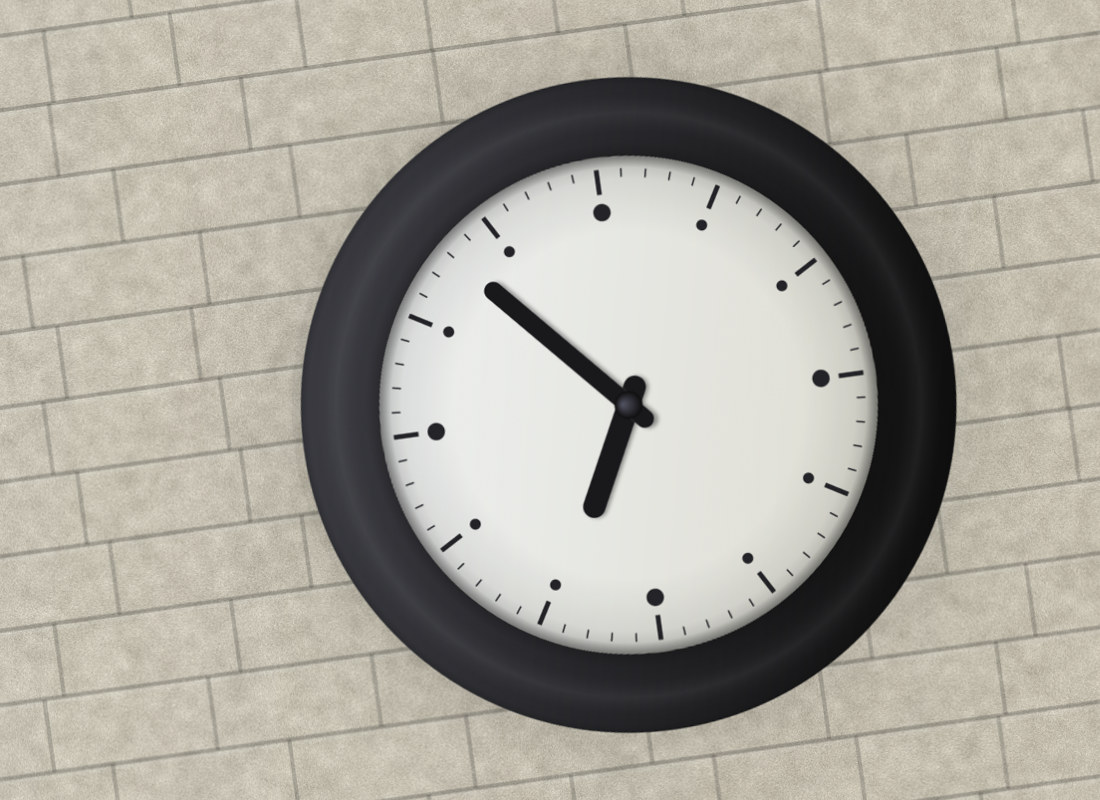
6:53
